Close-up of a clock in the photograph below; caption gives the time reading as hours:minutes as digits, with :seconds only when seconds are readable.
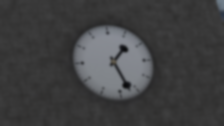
1:27
